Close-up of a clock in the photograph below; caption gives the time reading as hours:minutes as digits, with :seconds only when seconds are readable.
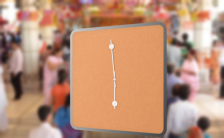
5:59
